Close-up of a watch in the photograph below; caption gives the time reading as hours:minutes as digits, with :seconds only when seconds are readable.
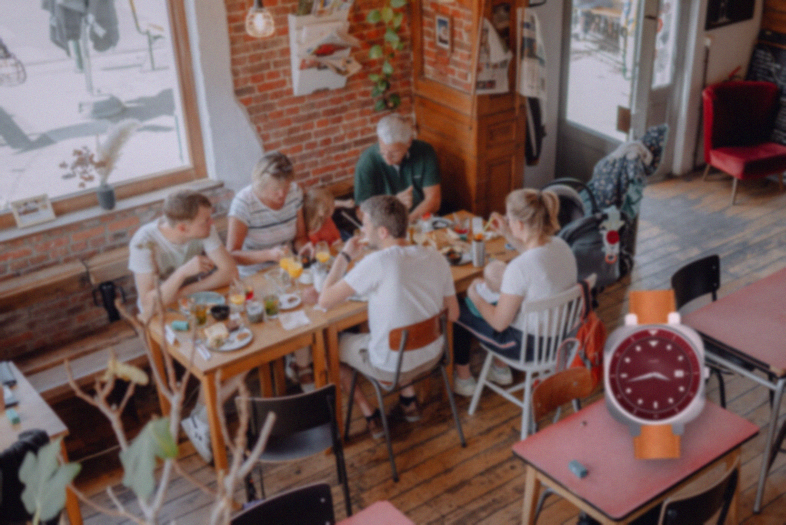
3:43
